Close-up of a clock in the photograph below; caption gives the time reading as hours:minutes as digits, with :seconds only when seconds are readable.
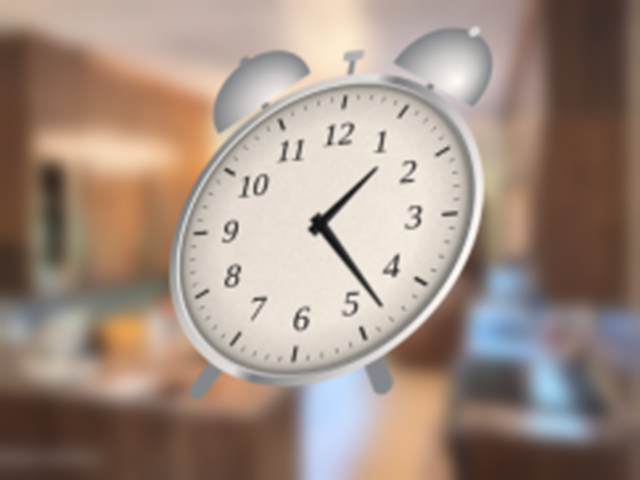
1:23
